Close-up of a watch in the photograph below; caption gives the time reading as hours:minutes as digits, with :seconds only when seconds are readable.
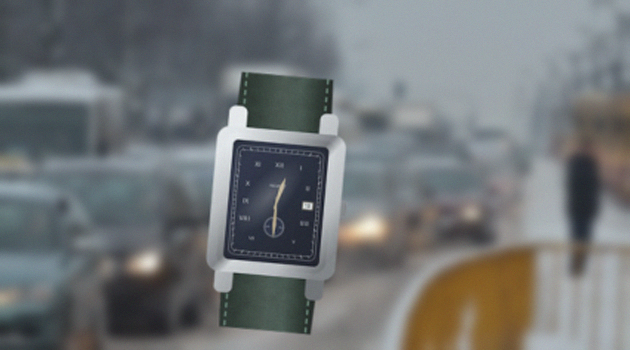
12:30
